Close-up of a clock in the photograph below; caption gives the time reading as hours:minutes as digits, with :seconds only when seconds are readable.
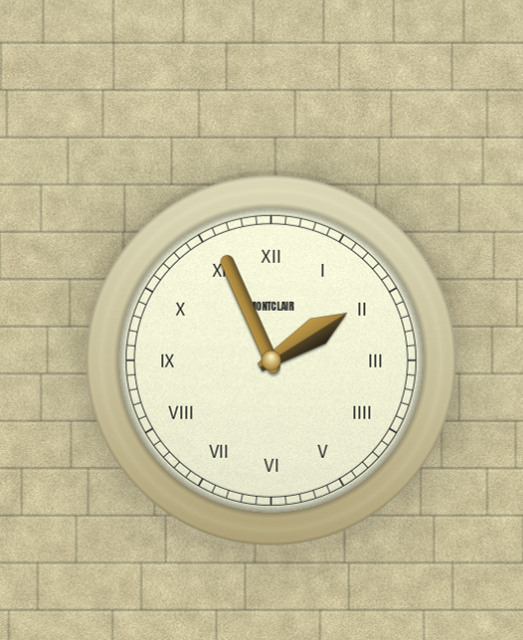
1:56
